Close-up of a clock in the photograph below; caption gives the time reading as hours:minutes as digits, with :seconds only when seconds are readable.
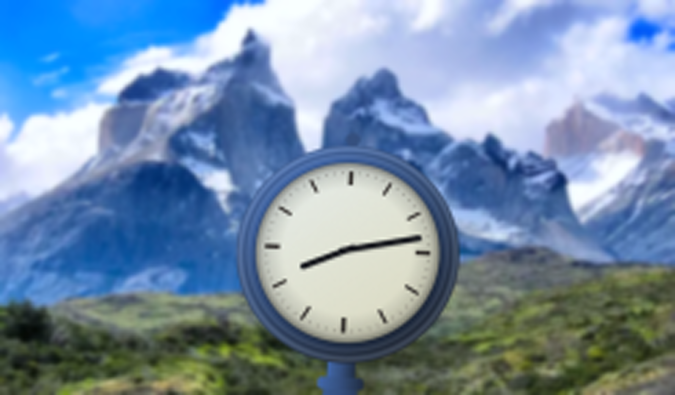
8:13
